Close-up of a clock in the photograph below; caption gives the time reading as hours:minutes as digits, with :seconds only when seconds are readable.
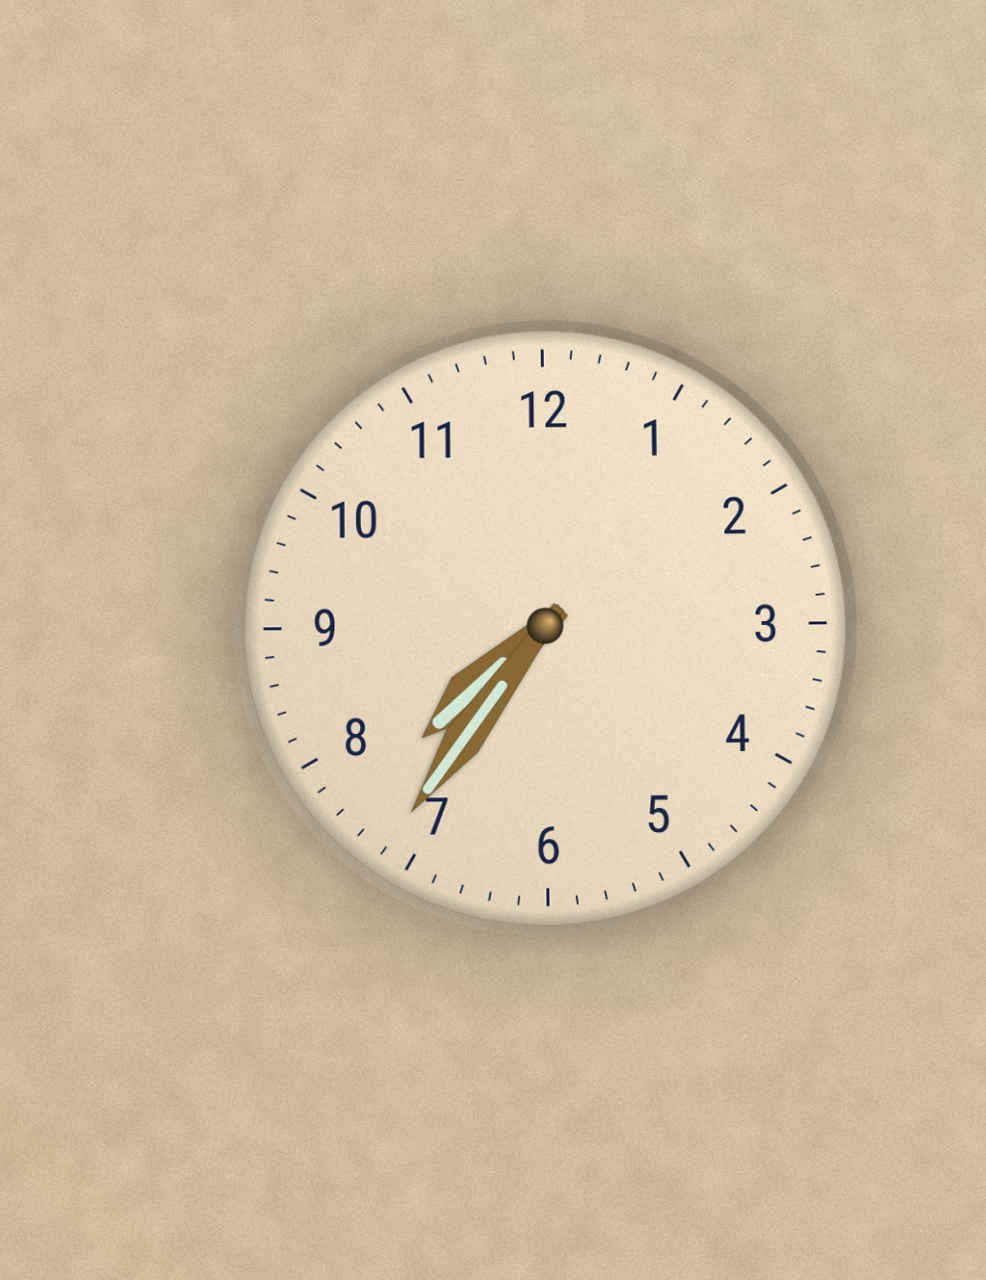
7:36
